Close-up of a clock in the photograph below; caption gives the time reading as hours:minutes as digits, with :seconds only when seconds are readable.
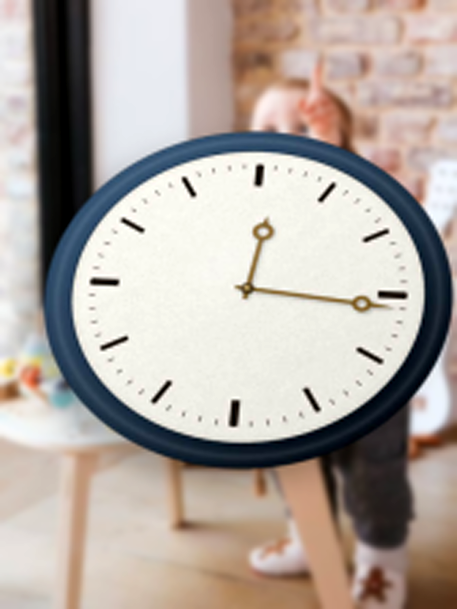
12:16
